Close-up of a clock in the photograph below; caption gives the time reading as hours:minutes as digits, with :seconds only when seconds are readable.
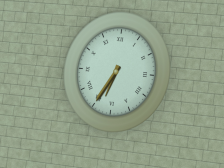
6:35
